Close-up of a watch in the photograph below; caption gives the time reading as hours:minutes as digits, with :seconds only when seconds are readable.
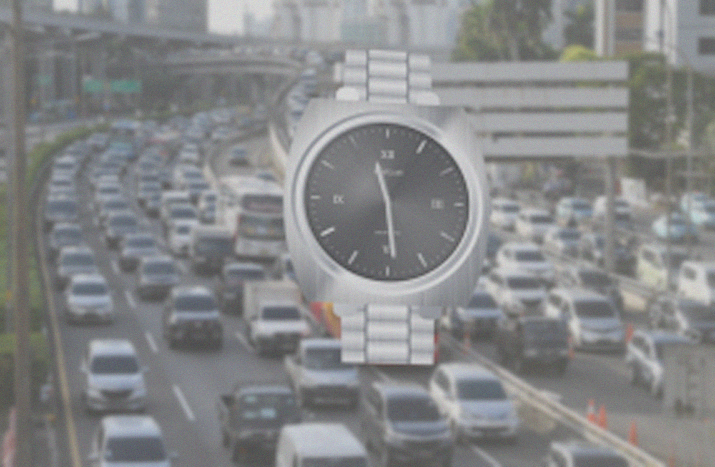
11:29
